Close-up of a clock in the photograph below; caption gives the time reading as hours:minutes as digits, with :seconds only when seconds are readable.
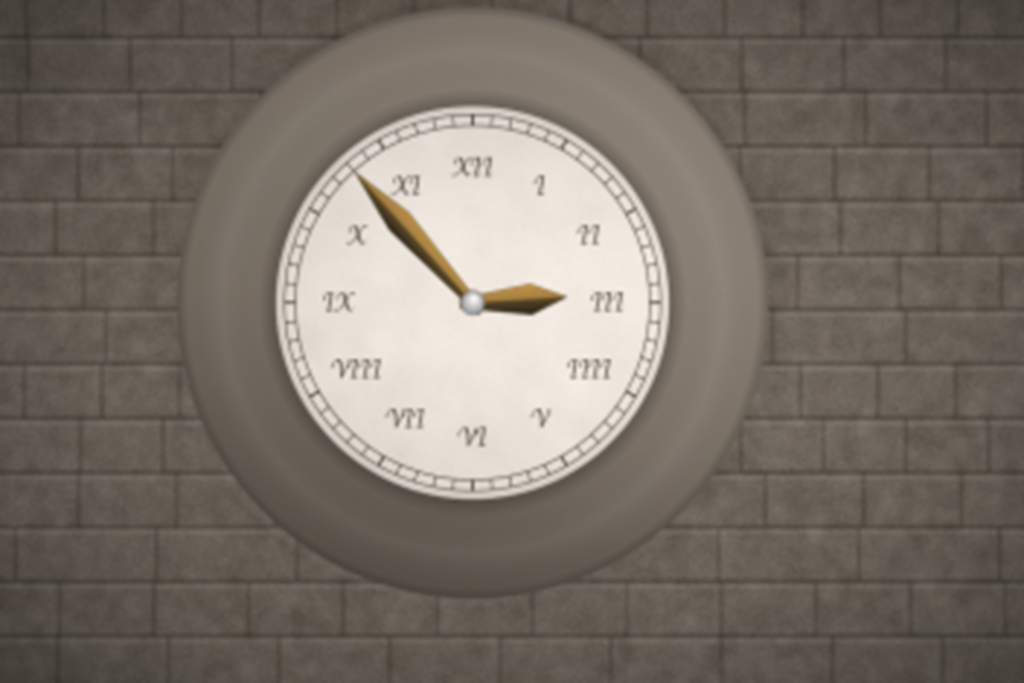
2:53
